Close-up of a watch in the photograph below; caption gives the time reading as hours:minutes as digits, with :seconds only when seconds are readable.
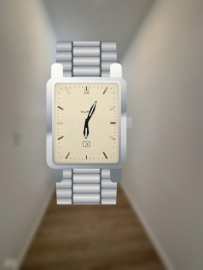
6:04
